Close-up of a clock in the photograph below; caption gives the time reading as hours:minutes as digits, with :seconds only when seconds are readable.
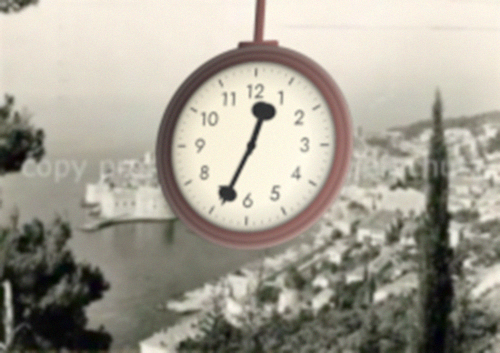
12:34
